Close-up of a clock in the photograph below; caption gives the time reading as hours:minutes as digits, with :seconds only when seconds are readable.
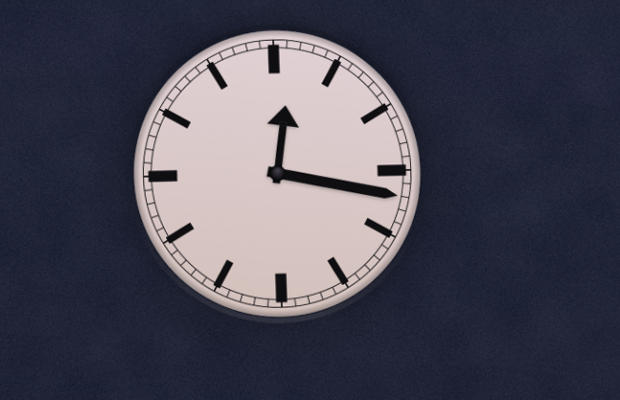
12:17
